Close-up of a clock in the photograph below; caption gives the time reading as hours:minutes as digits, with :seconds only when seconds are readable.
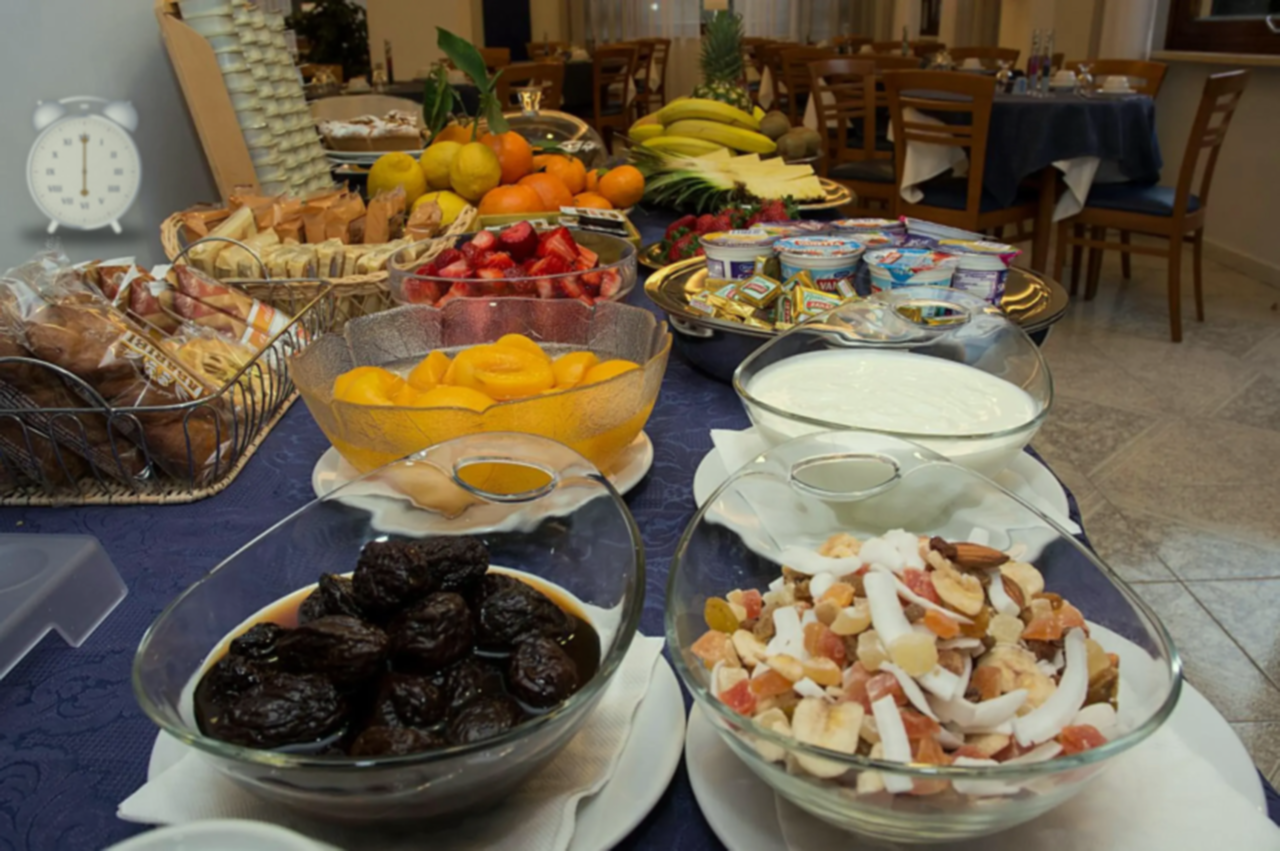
6:00
